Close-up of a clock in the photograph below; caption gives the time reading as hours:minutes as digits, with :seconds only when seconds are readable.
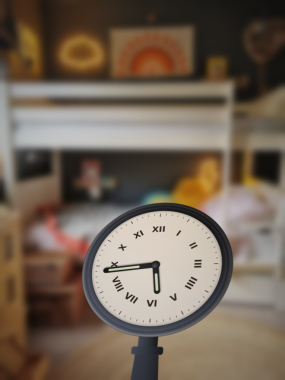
5:44
